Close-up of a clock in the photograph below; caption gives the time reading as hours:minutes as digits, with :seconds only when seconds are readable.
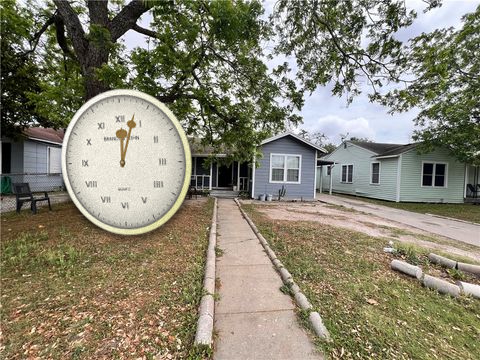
12:03
